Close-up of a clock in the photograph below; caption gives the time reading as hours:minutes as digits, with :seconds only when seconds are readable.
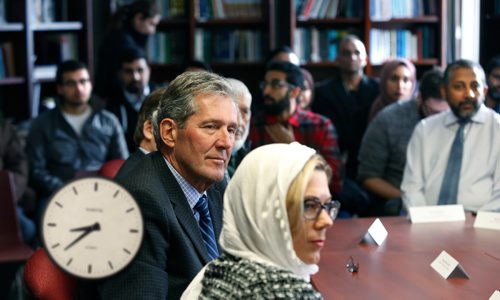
8:38
